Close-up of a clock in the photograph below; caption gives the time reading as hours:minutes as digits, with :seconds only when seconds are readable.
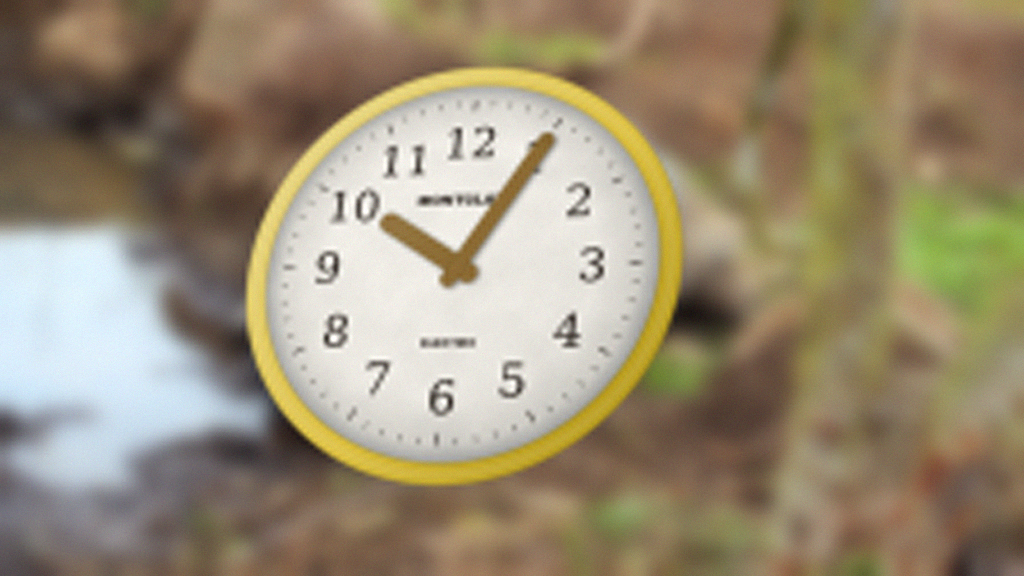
10:05
